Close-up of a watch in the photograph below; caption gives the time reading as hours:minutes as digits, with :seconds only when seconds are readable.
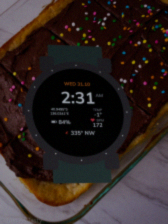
2:31
